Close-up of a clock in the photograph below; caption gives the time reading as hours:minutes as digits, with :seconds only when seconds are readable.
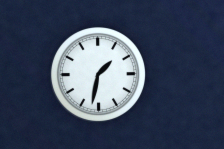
1:32
